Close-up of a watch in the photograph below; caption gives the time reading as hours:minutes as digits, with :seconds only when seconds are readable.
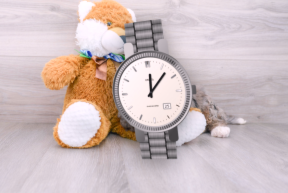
12:07
